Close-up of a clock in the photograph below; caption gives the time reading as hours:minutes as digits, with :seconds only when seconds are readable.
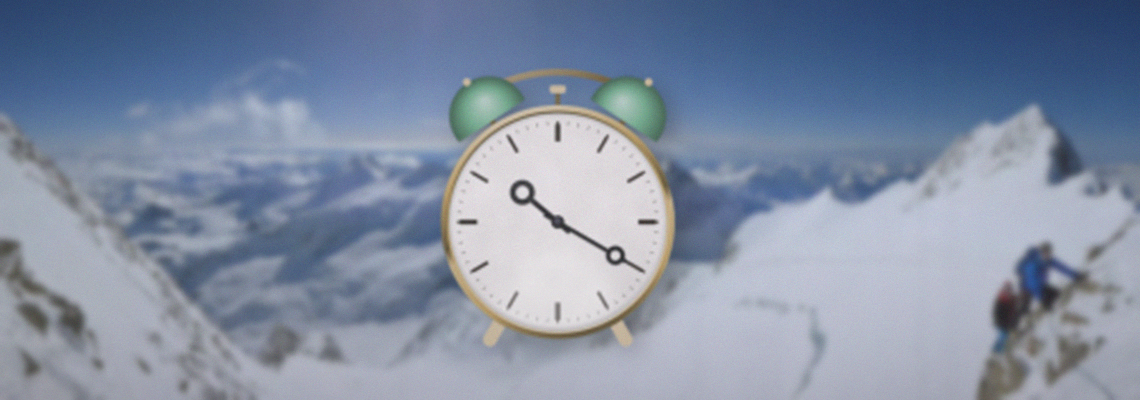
10:20
